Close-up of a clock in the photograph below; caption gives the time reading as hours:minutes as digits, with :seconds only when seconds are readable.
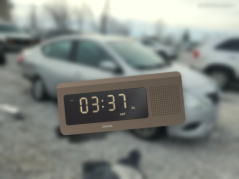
3:37
